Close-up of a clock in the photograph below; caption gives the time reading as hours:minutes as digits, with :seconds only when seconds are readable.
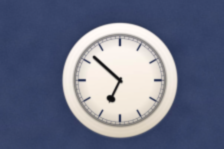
6:52
